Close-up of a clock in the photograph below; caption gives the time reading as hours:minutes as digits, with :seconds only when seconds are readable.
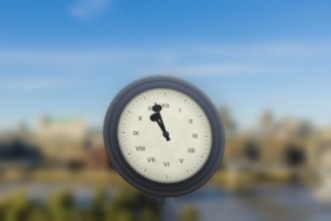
10:57
